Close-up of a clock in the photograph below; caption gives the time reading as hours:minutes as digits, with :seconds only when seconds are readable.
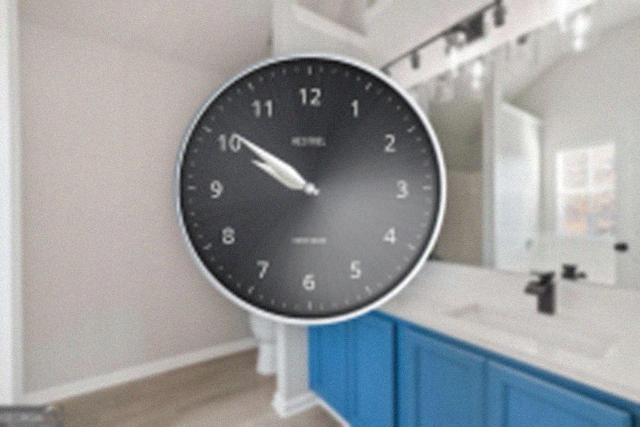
9:51
